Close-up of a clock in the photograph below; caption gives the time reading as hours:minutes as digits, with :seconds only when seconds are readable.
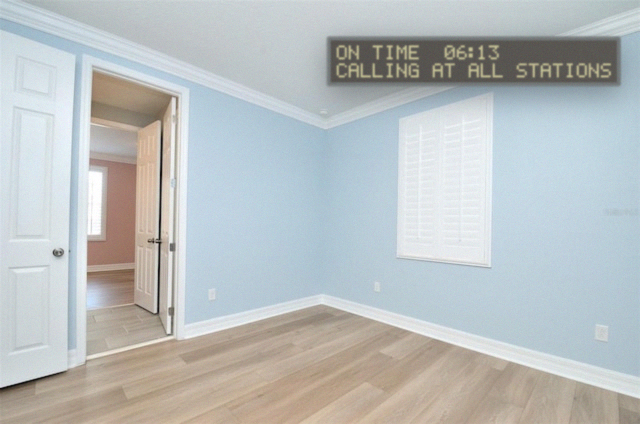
6:13
